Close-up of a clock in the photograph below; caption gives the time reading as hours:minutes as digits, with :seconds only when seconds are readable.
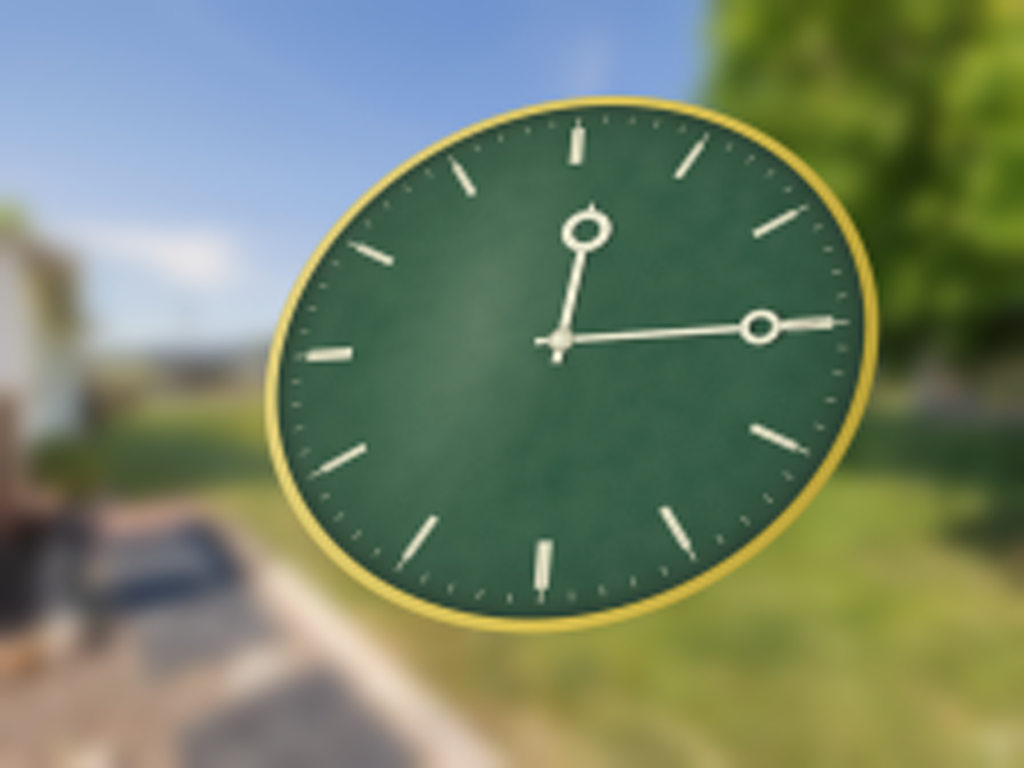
12:15
